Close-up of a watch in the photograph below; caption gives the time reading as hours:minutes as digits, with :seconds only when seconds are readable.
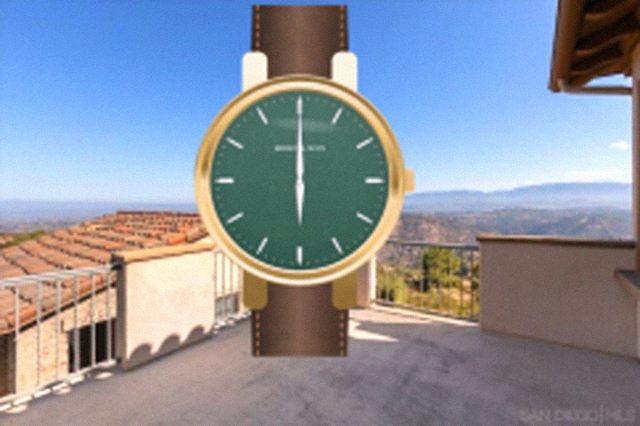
6:00
